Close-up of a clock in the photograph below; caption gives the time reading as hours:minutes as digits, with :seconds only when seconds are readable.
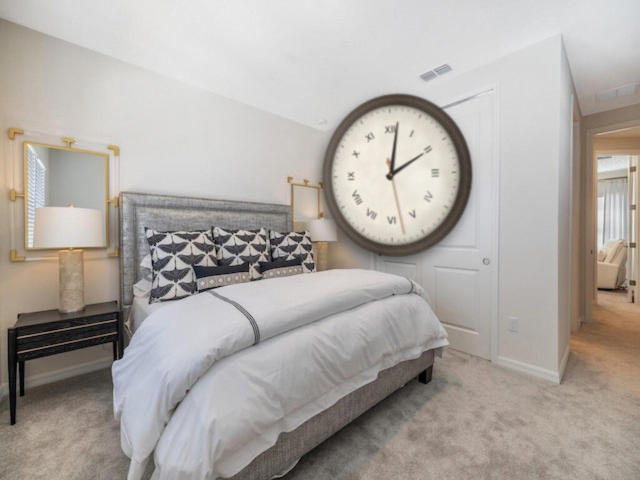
2:01:28
